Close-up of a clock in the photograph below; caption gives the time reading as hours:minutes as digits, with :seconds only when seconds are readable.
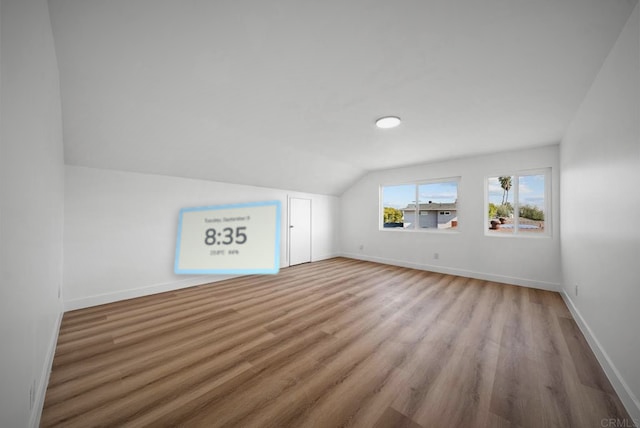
8:35
